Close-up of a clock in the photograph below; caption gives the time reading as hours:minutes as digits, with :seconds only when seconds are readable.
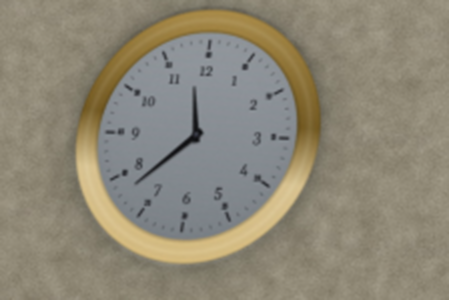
11:38
